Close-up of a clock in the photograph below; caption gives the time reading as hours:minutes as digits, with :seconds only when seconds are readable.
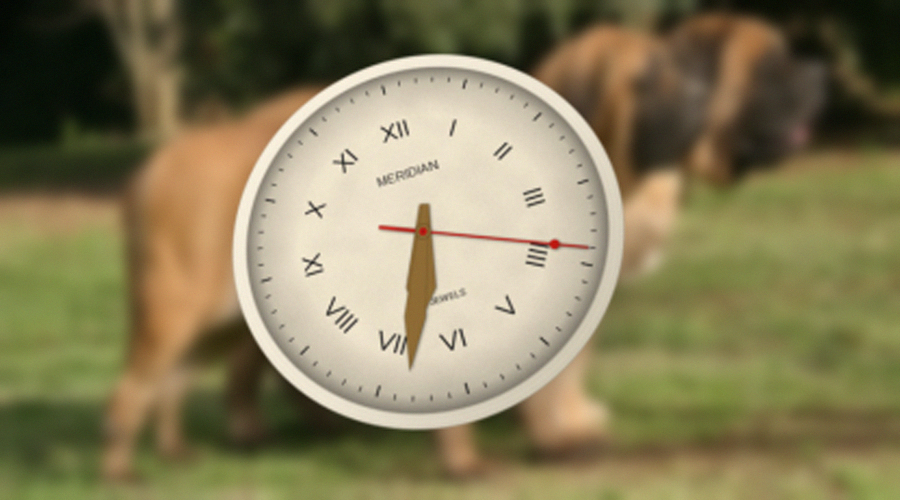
6:33:19
